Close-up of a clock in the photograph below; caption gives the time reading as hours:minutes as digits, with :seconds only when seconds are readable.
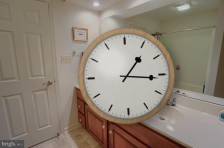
1:16
